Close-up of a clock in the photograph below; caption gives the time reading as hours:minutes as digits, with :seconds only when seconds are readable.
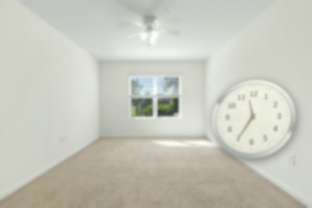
11:35
